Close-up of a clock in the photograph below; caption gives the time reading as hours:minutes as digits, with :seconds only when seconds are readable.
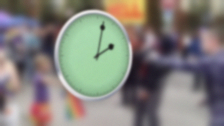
2:02
